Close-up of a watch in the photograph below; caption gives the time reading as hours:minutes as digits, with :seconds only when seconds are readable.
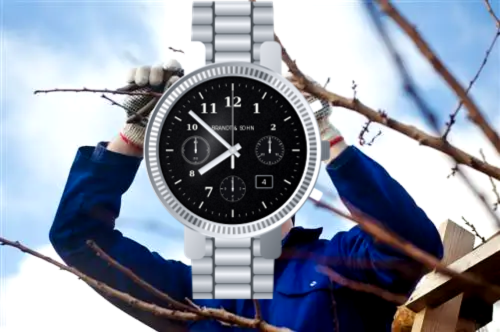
7:52
